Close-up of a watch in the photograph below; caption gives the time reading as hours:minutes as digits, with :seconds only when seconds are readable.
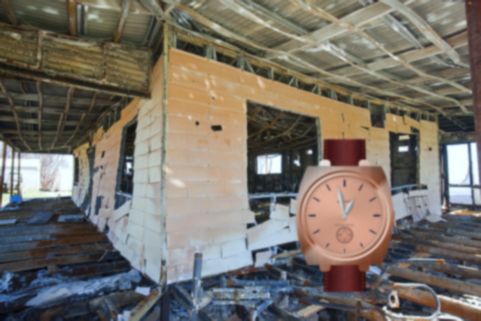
12:58
